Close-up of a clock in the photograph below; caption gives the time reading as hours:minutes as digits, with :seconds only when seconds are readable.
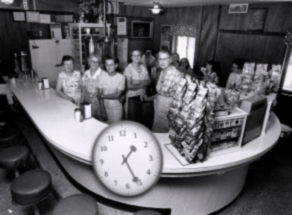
1:26
